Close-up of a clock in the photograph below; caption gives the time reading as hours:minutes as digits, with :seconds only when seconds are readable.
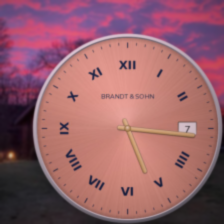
5:16
